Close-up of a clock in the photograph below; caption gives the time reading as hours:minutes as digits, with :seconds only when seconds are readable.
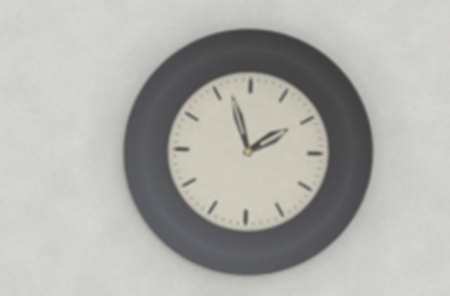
1:57
